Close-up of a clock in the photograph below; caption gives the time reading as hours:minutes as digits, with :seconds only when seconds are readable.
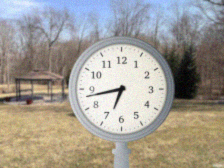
6:43
